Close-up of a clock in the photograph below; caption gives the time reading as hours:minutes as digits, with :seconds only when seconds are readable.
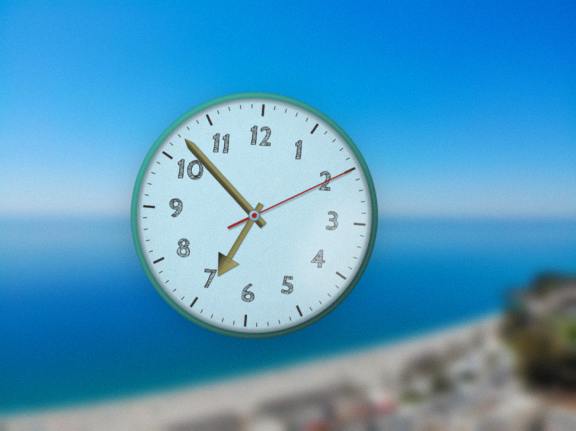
6:52:10
